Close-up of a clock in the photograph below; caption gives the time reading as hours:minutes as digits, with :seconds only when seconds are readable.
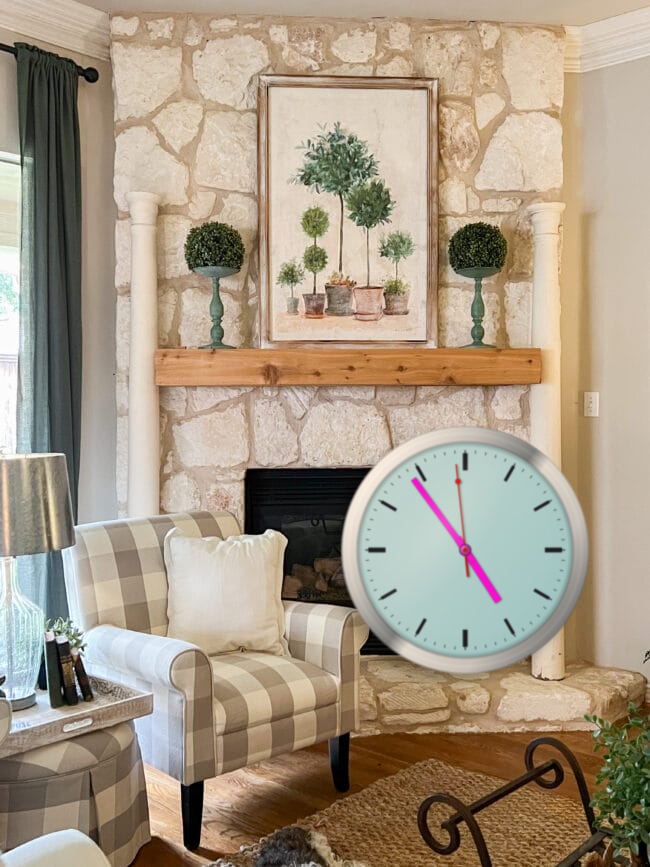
4:53:59
